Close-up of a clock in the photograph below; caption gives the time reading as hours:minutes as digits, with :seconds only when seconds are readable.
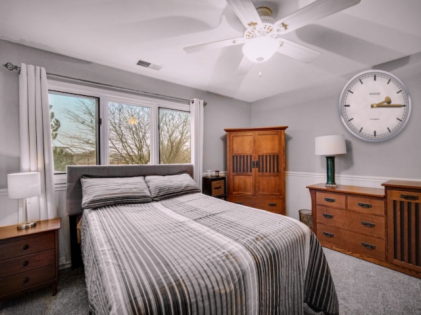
2:15
